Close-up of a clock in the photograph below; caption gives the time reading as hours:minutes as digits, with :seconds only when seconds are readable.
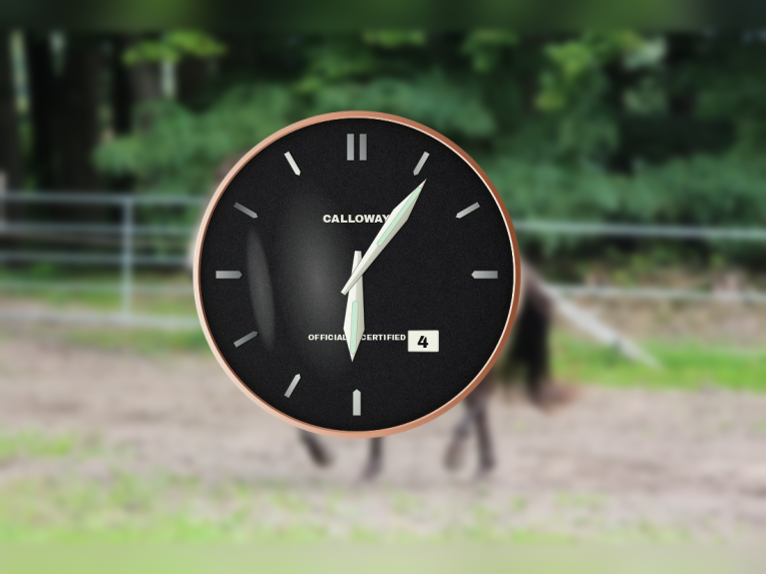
6:06
